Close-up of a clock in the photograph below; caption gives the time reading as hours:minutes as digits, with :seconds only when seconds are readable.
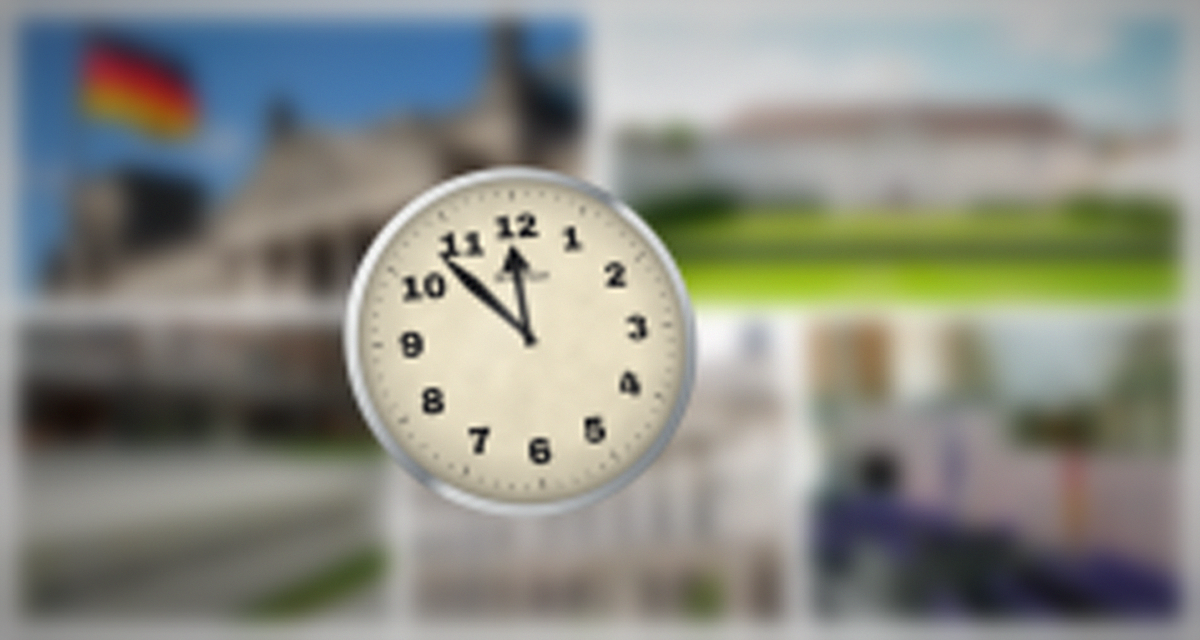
11:53
